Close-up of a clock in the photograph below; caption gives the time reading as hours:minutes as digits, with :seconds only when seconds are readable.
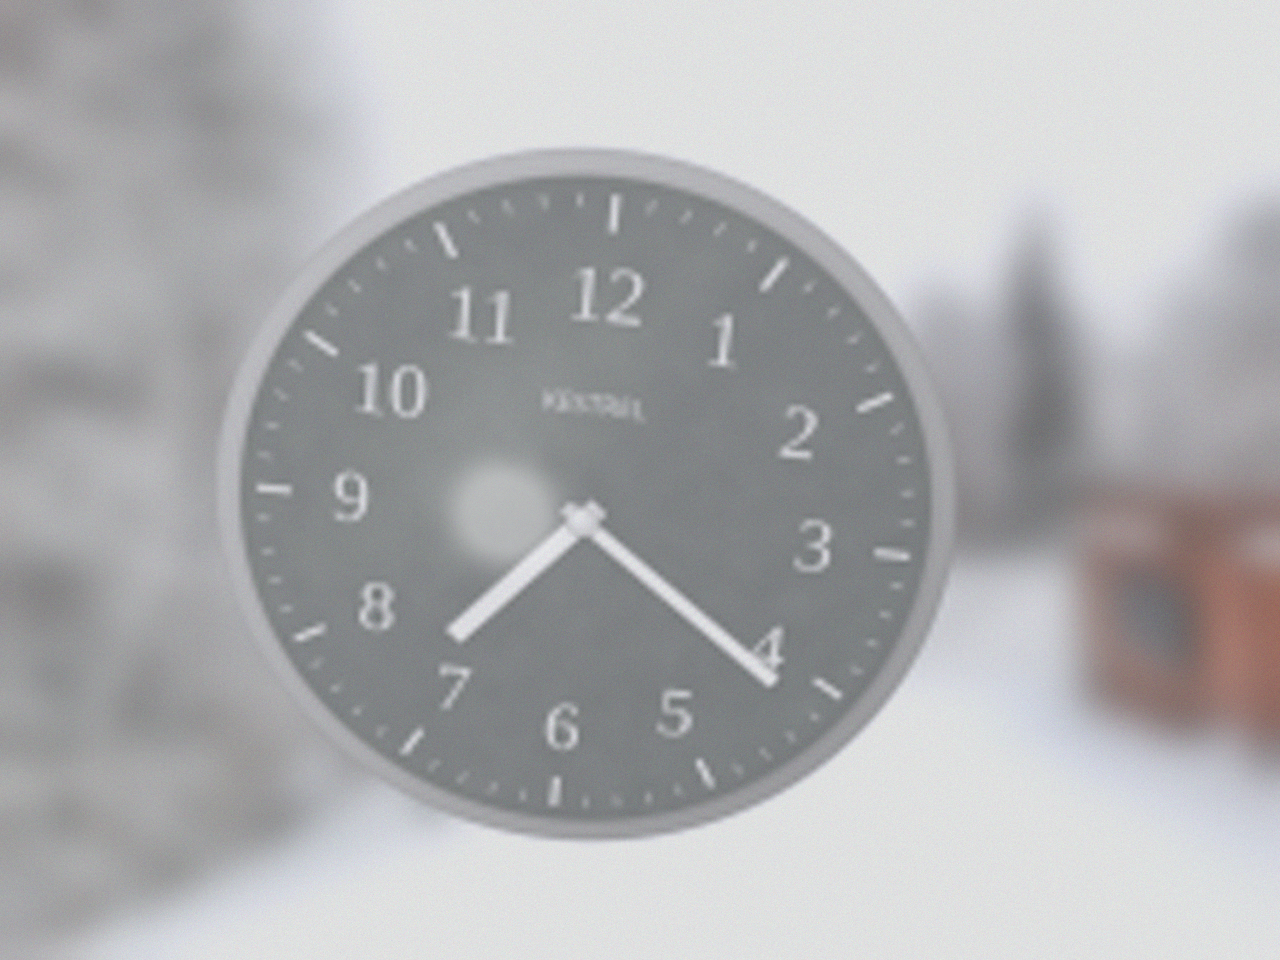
7:21
